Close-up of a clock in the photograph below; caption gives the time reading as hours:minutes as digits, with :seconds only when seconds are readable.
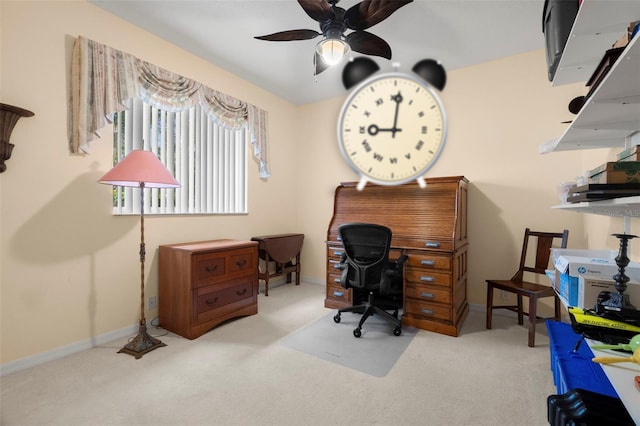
9:01
